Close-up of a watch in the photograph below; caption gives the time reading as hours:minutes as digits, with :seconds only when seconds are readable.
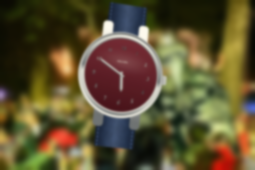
5:50
